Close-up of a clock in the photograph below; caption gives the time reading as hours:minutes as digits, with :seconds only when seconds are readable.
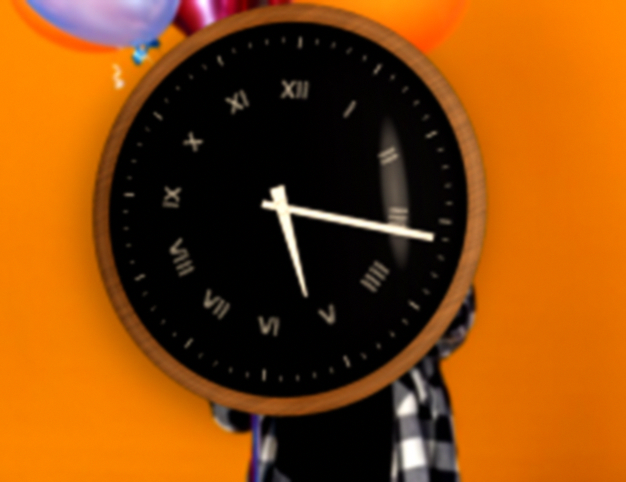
5:16
